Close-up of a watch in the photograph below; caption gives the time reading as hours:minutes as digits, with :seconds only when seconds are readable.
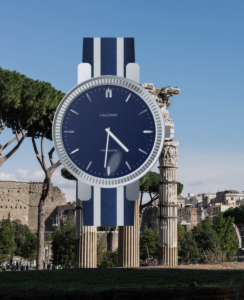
4:31
